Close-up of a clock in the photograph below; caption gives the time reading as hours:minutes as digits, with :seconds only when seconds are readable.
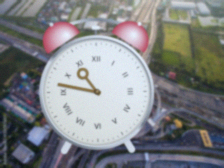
10:47
